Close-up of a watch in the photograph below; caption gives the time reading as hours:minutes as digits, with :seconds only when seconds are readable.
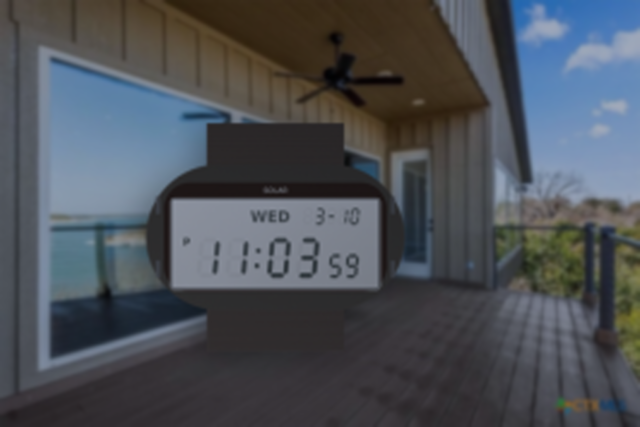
11:03:59
